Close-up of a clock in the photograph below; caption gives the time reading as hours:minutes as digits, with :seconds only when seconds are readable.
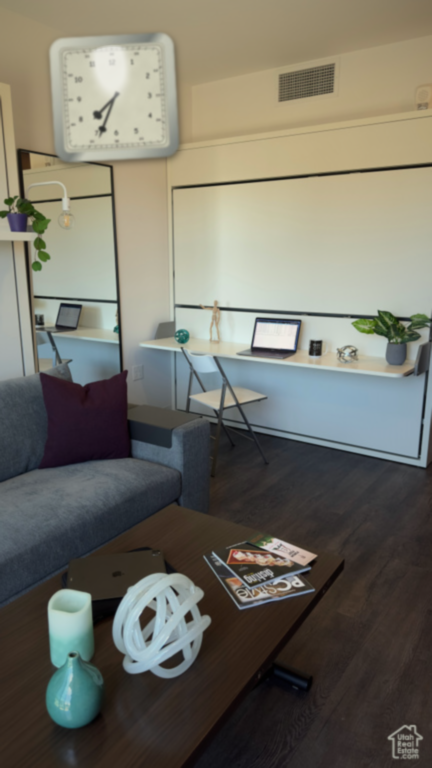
7:34
